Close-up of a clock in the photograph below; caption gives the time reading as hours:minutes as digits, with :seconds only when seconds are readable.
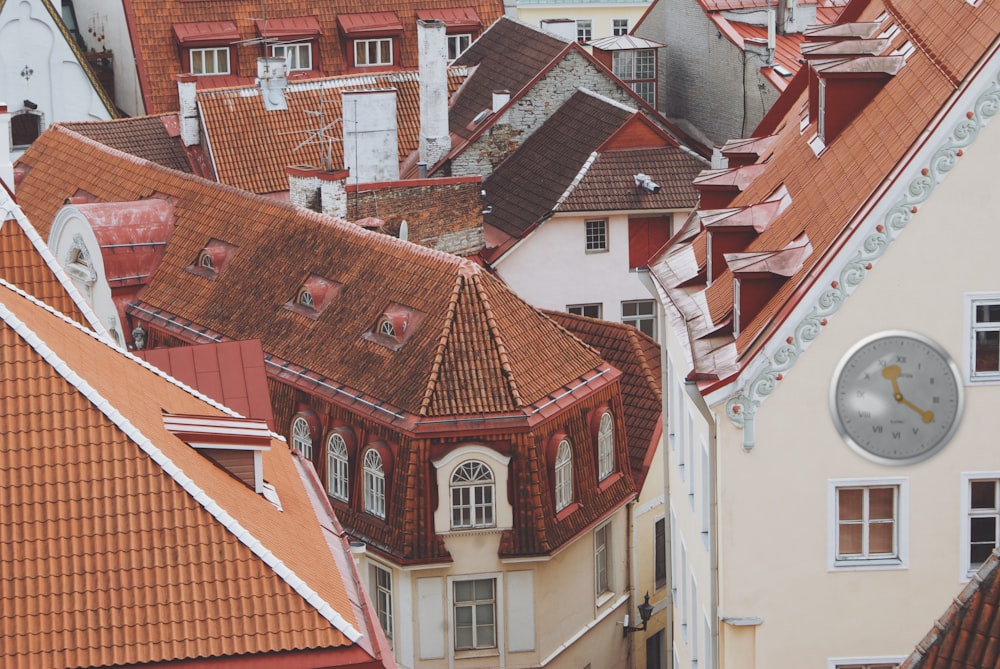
11:20
